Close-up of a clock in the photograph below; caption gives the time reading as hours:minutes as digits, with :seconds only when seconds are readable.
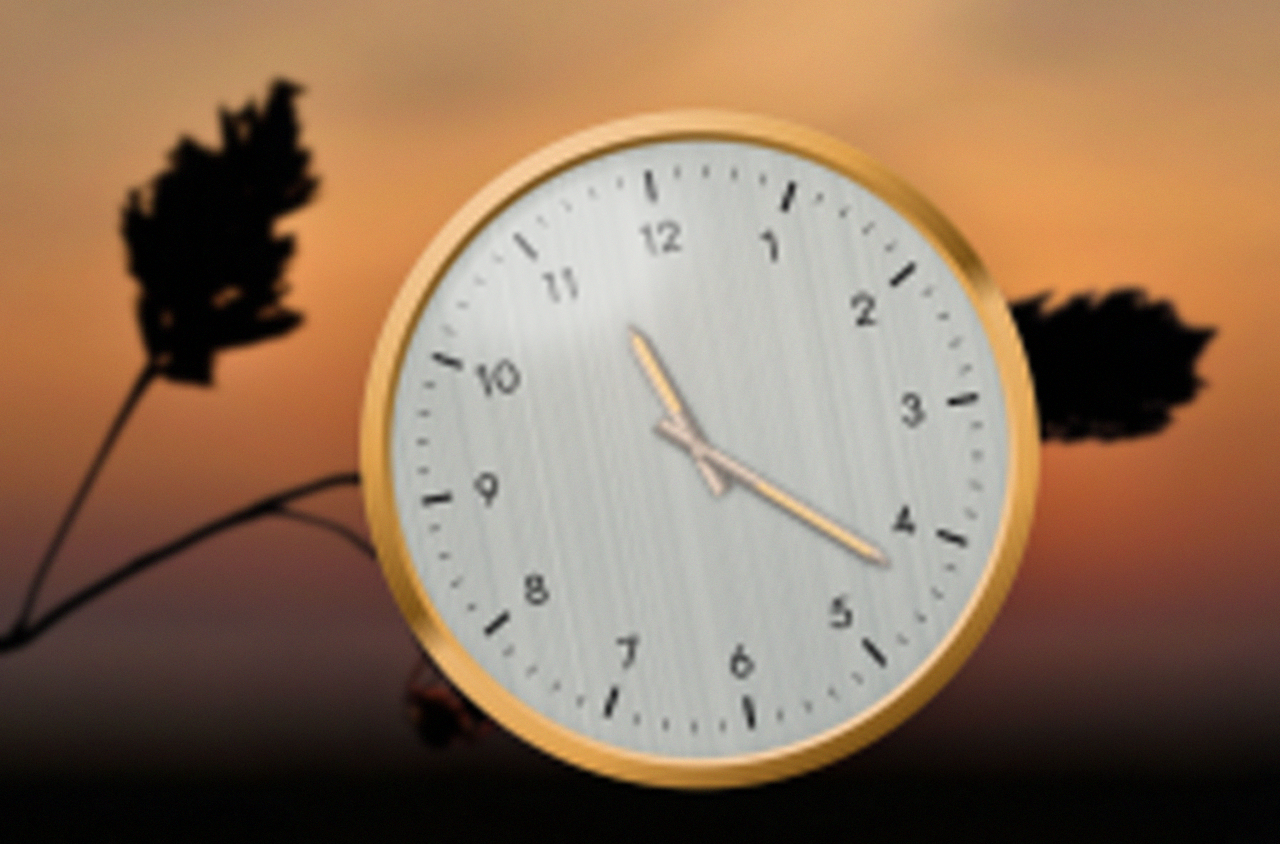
11:22
